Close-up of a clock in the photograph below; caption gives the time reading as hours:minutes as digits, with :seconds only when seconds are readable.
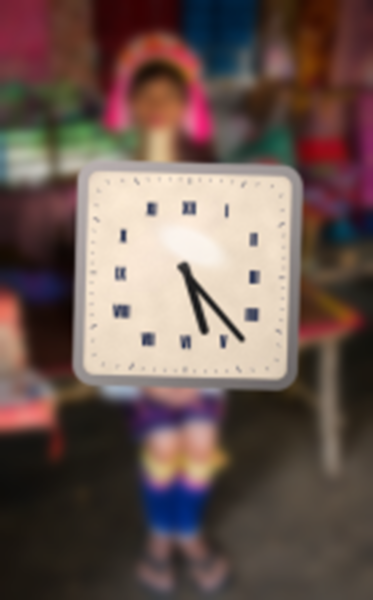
5:23
